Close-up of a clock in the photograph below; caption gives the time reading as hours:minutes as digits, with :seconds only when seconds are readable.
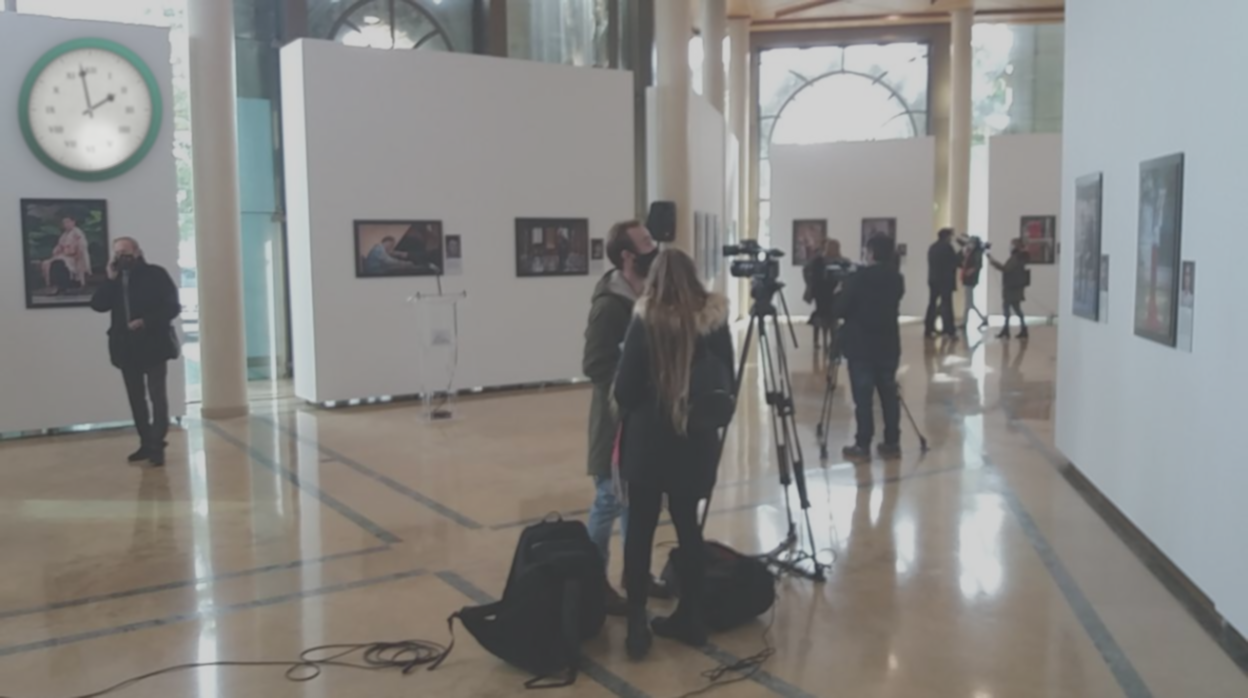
1:58
